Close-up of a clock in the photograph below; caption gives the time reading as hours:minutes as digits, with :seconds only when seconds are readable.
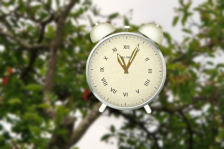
11:04
